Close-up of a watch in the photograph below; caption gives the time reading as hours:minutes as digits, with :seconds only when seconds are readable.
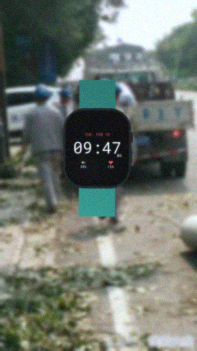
9:47
